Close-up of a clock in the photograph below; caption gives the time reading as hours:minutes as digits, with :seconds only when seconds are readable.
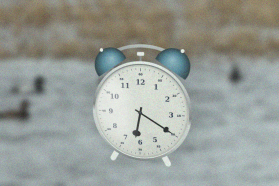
6:20
